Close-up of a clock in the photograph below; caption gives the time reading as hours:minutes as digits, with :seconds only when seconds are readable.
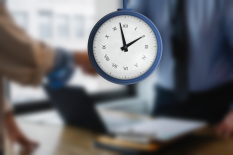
1:58
